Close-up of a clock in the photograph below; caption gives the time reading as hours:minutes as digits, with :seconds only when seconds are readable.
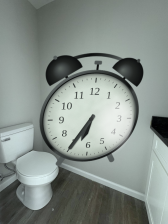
6:35
